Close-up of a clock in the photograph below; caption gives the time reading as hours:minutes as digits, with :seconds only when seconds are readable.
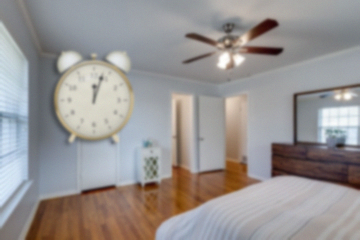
12:03
